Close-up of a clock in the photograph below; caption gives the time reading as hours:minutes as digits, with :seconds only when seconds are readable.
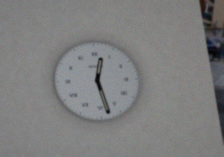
12:28
